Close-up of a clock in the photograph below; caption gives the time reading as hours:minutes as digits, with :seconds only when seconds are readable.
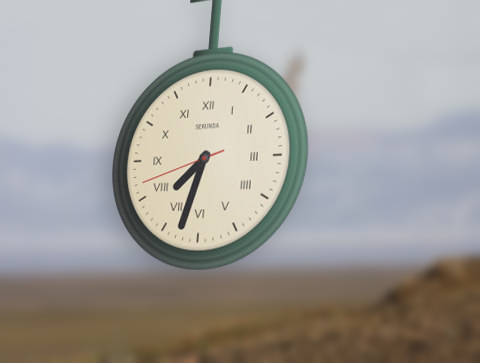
7:32:42
